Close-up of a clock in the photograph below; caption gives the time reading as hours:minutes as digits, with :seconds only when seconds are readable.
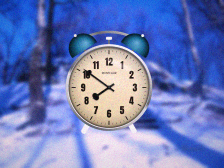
7:51
